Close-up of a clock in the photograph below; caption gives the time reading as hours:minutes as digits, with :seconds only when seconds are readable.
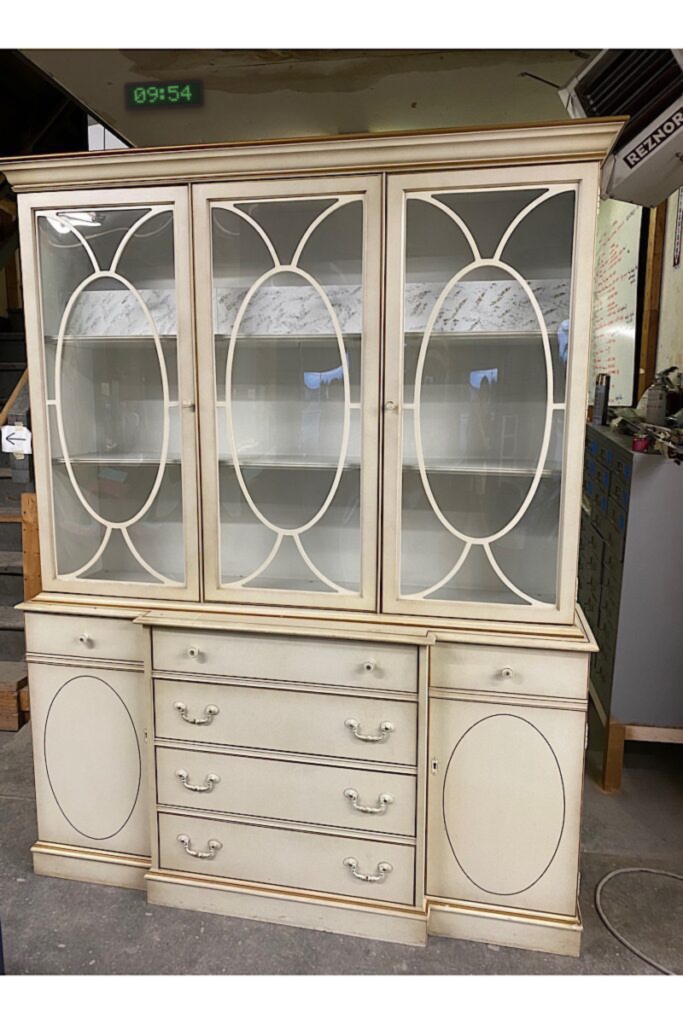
9:54
